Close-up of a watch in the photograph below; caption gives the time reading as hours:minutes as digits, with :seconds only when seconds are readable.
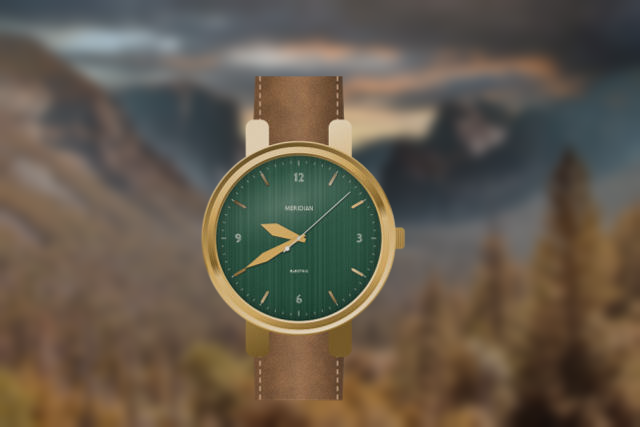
9:40:08
